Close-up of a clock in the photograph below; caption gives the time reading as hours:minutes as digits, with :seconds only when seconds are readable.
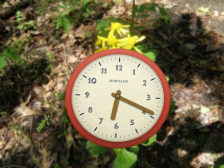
6:19
